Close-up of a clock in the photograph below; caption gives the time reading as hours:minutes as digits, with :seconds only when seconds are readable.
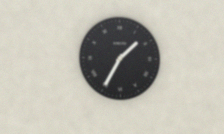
1:35
